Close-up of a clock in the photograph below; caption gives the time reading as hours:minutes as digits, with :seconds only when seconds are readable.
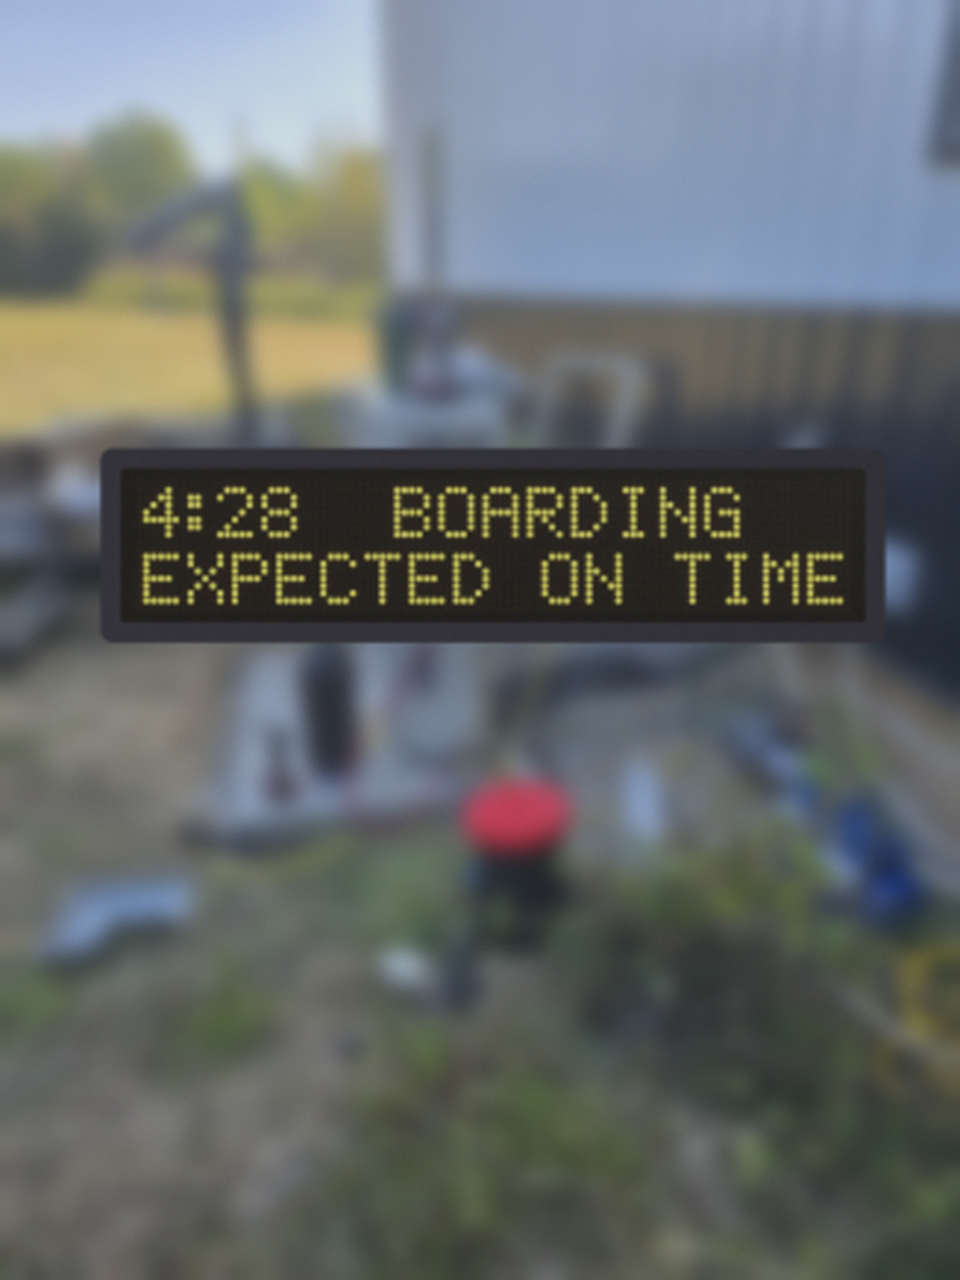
4:28
